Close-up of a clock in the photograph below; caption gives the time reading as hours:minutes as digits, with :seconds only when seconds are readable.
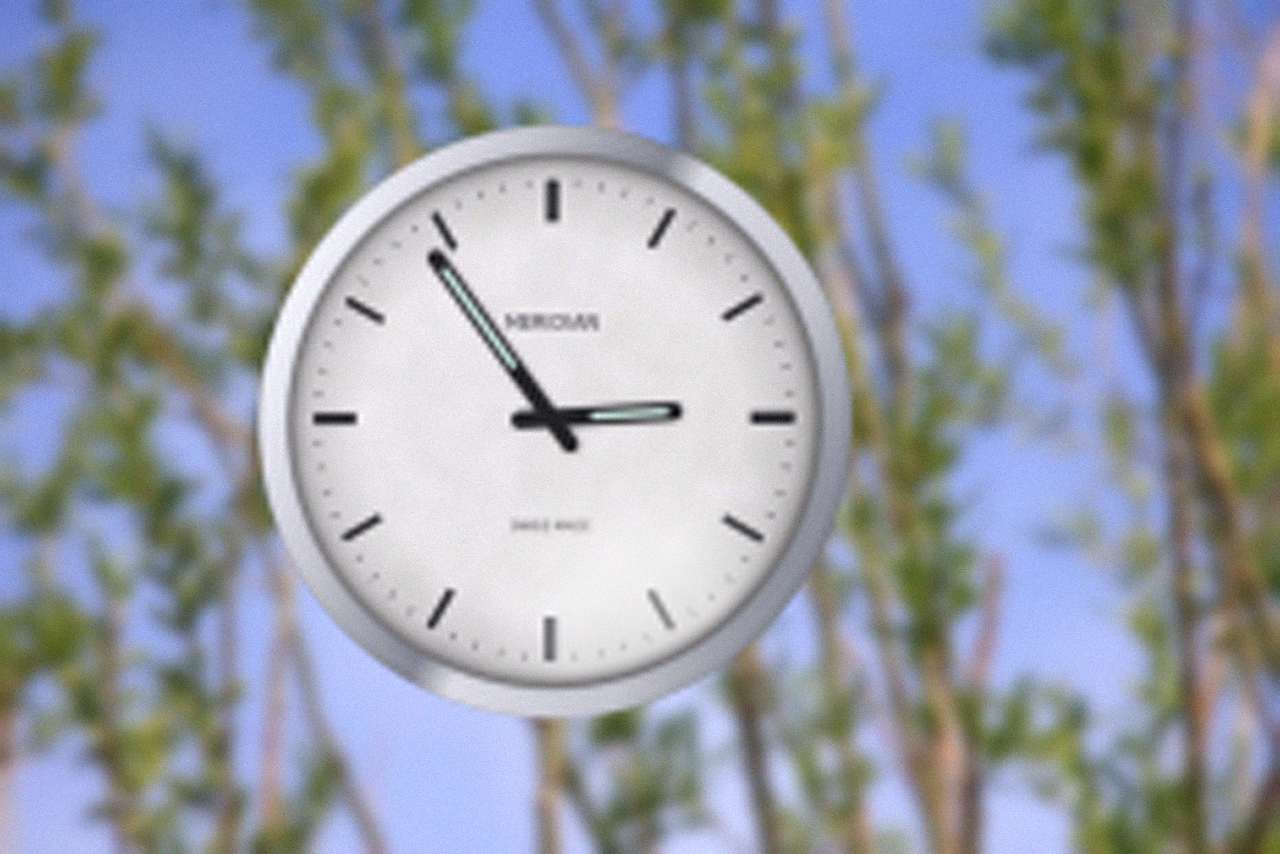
2:54
